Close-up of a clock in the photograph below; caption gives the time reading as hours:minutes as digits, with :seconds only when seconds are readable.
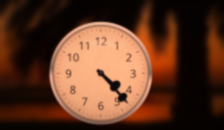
4:23
